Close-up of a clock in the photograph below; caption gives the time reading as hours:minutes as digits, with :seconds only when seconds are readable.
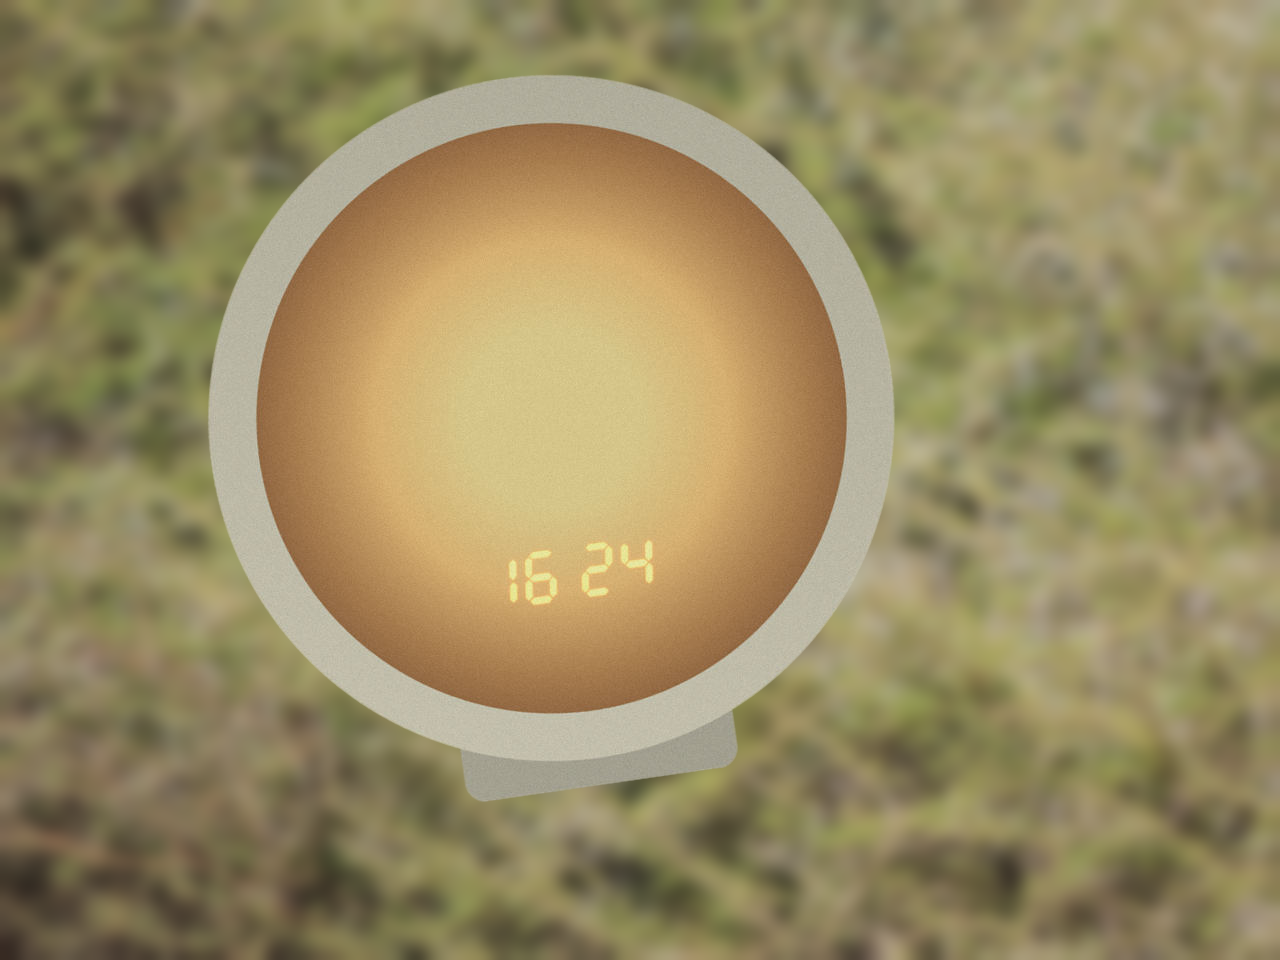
16:24
